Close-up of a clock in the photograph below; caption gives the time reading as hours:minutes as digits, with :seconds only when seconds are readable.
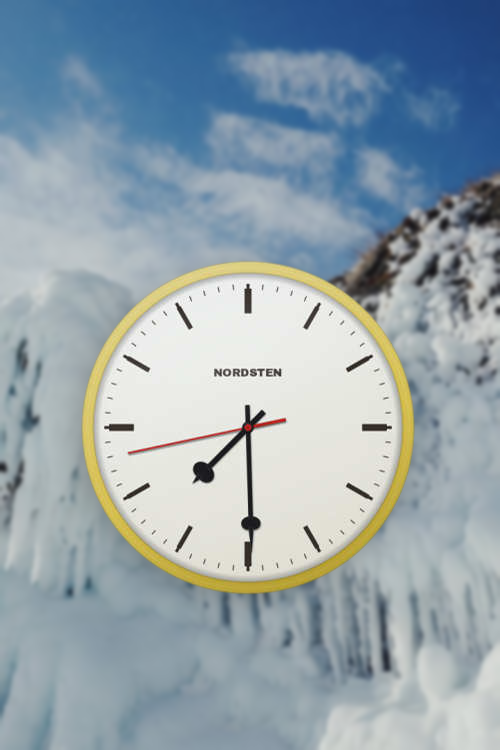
7:29:43
